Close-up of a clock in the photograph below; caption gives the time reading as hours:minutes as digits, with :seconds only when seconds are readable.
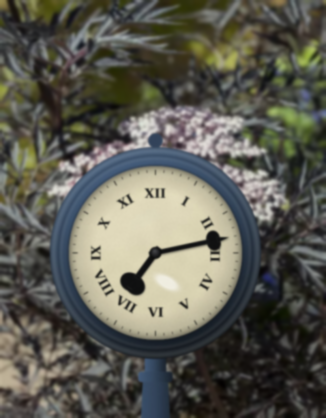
7:13
